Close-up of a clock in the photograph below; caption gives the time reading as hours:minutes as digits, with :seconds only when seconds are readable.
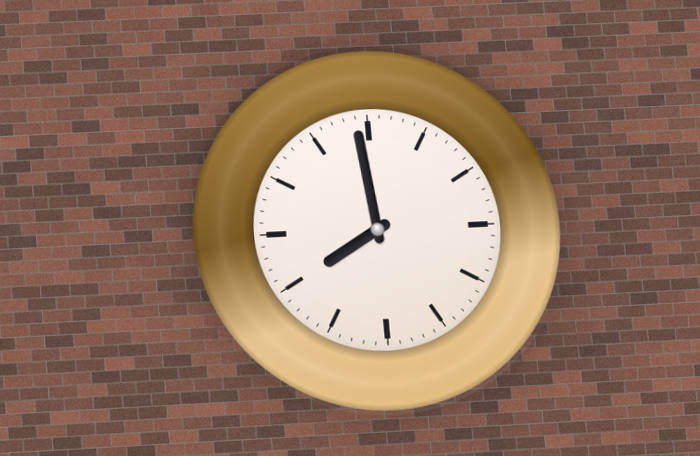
7:59
